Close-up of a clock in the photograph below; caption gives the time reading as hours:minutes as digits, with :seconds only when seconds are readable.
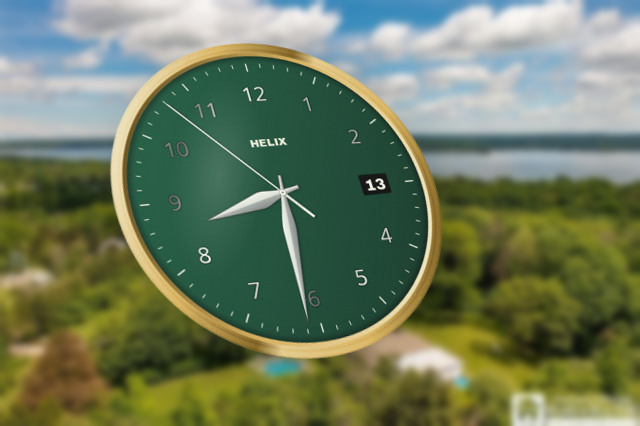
8:30:53
